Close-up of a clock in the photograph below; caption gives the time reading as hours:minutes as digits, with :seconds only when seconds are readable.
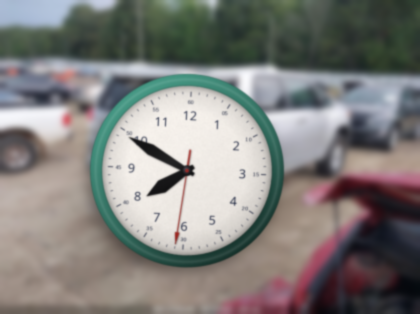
7:49:31
